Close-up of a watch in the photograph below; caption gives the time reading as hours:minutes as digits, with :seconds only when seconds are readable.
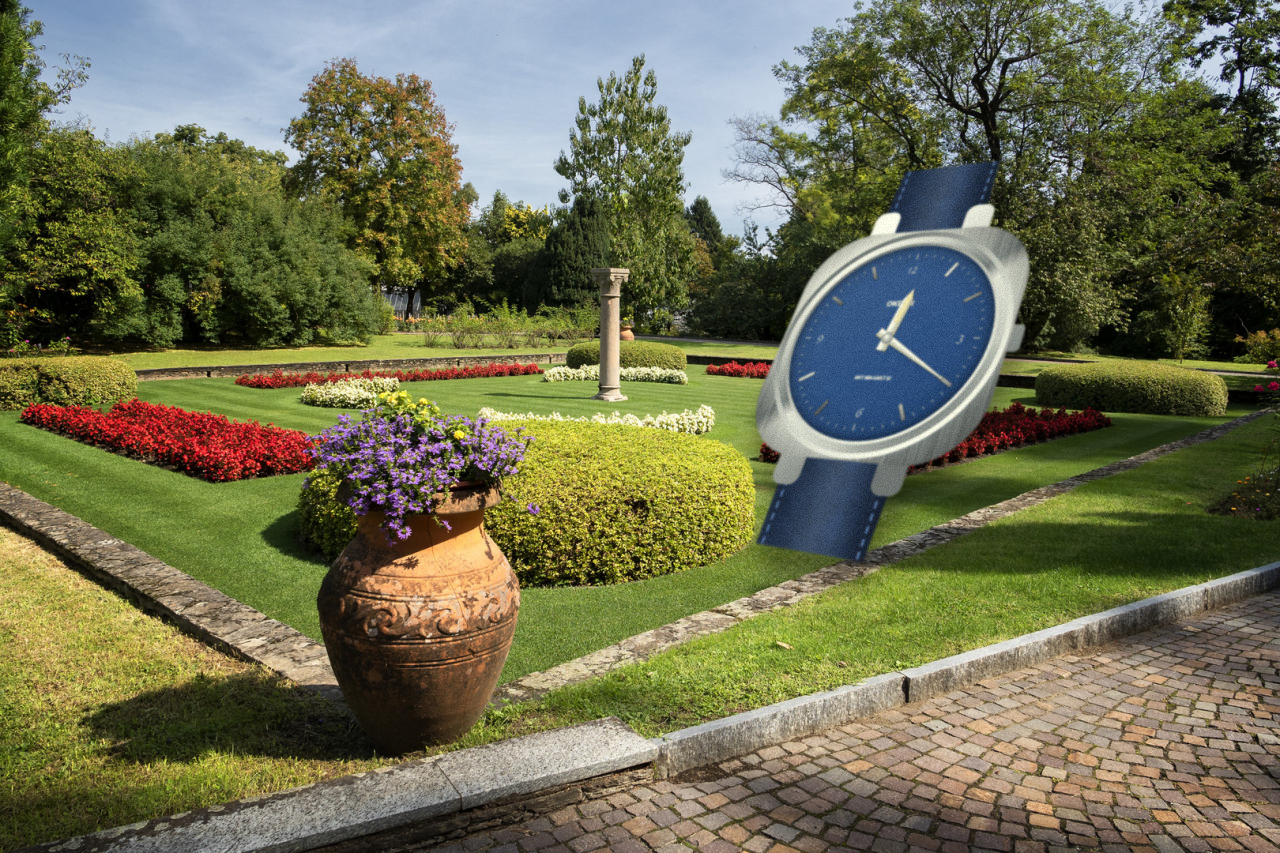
12:20
